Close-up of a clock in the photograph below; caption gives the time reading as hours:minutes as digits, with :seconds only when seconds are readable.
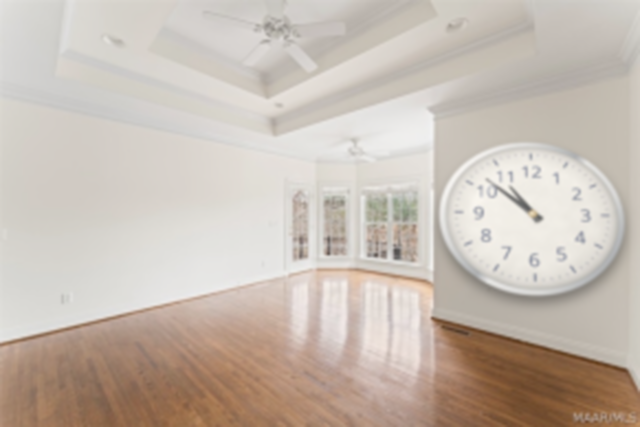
10:52
